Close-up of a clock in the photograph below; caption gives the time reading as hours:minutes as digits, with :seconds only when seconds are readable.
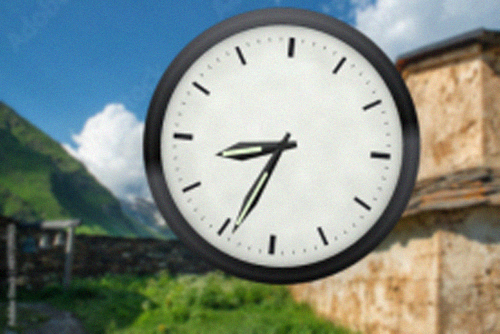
8:34
